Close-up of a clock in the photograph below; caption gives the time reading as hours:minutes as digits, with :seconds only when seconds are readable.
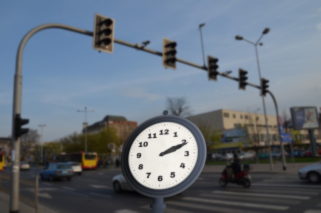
2:11
